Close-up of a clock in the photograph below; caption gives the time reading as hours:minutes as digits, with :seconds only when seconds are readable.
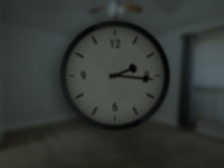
2:16
